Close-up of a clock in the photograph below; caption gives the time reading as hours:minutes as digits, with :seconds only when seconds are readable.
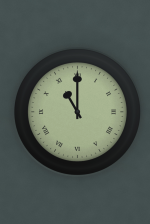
11:00
